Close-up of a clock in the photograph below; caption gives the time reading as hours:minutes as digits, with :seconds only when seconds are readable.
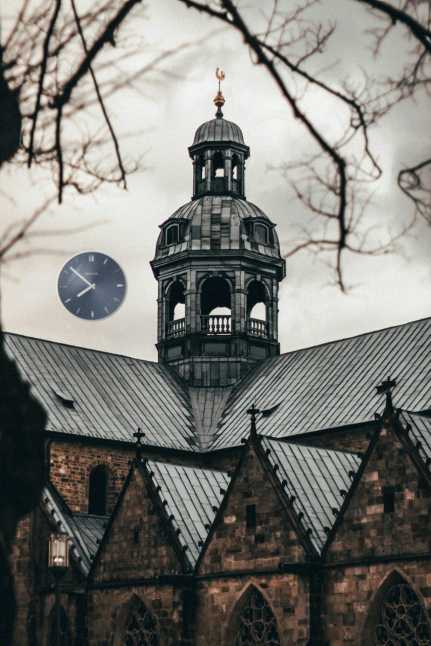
7:52
